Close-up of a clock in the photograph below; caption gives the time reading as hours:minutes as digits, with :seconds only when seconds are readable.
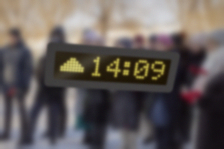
14:09
